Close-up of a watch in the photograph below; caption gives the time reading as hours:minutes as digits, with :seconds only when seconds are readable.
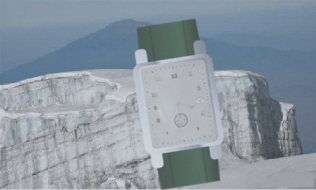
3:31
